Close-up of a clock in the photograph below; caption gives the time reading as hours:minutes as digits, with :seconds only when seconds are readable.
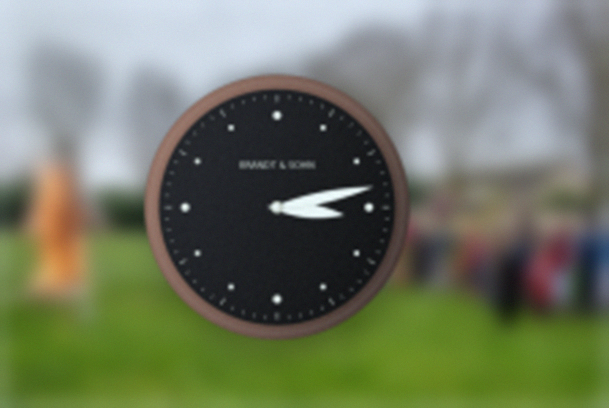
3:13
